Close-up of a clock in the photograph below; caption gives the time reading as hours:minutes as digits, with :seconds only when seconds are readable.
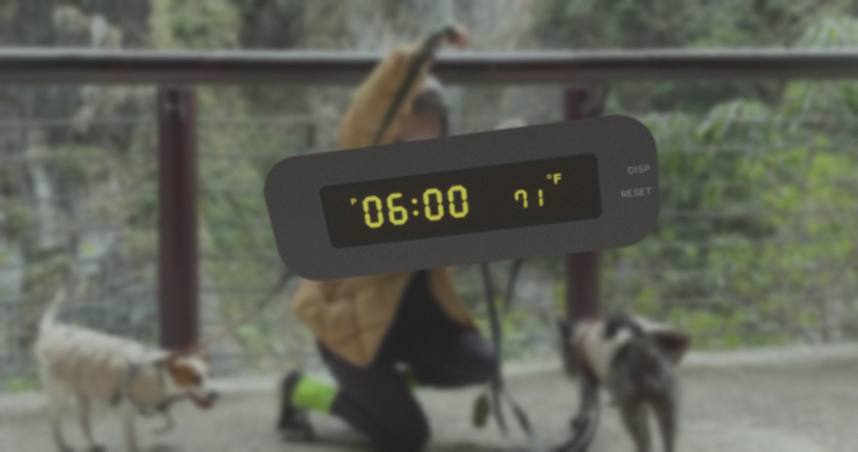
6:00
